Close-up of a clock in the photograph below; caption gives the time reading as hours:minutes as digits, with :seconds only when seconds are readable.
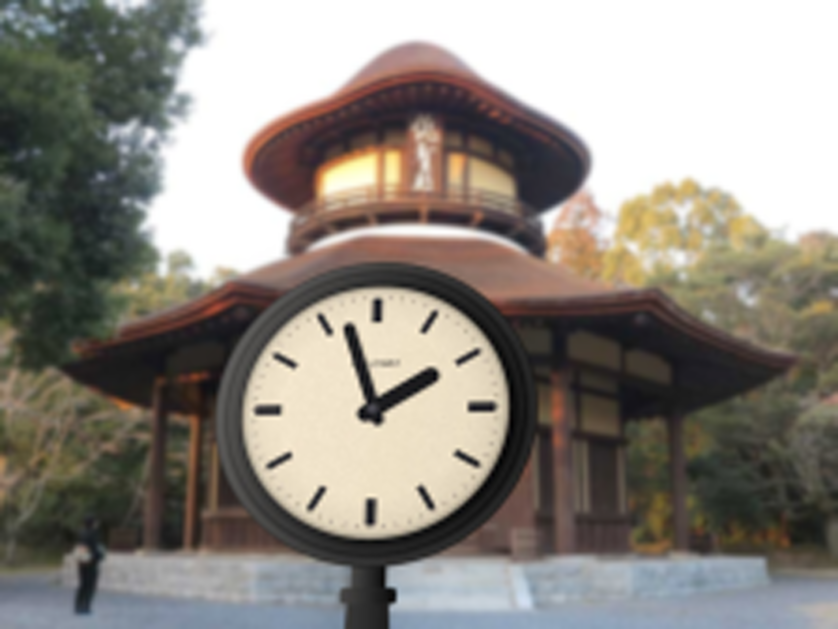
1:57
